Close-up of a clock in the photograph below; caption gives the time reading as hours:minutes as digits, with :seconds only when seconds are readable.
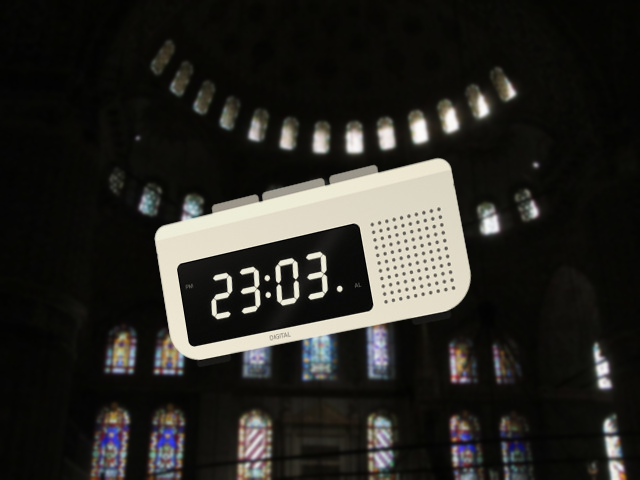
23:03
